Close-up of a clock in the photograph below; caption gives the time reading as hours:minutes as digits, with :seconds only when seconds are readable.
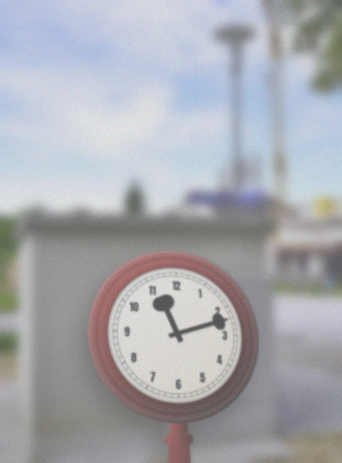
11:12
